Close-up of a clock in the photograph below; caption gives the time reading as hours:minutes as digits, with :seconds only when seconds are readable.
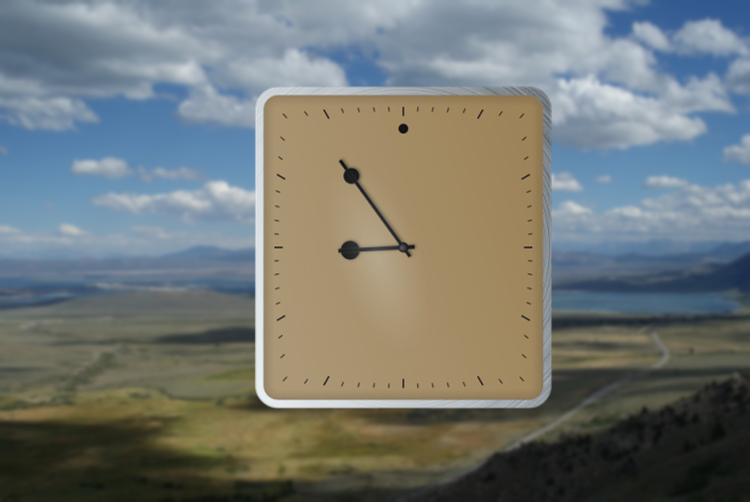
8:54
